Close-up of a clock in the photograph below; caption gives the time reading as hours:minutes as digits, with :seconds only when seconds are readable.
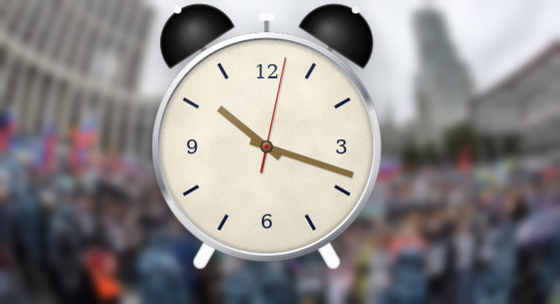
10:18:02
